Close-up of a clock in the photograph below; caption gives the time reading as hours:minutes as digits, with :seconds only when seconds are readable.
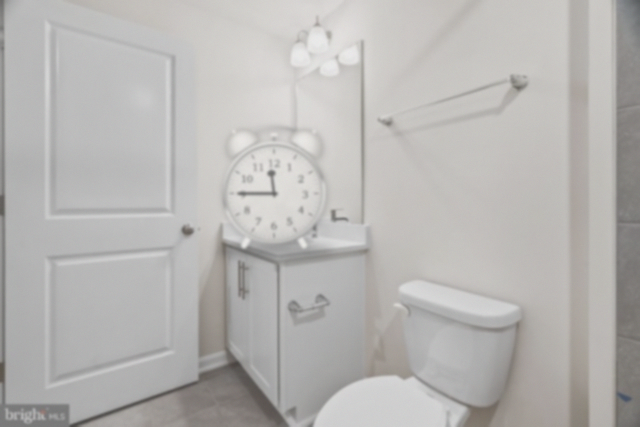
11:45
